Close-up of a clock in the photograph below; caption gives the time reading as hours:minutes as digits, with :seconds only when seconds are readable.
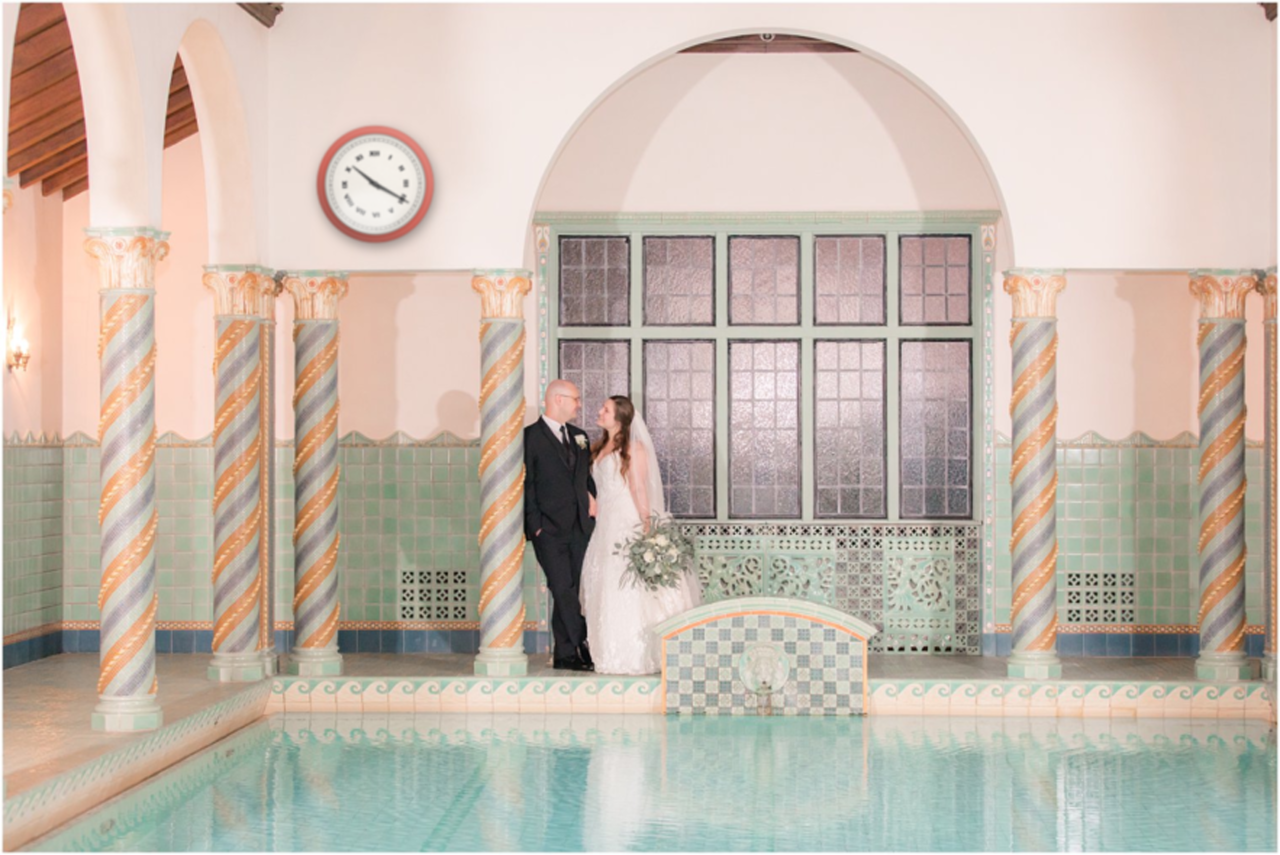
10:20
